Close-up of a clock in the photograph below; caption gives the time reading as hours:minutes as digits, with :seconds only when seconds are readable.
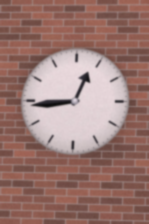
12:44
